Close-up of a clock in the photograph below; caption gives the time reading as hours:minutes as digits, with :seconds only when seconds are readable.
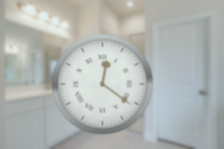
12:21
